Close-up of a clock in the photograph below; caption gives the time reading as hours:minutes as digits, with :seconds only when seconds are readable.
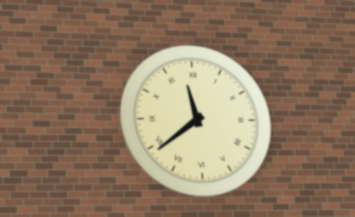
11:39
